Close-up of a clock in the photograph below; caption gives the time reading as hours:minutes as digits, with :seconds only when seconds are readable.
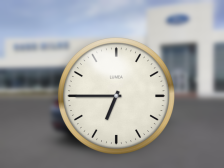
6:45
